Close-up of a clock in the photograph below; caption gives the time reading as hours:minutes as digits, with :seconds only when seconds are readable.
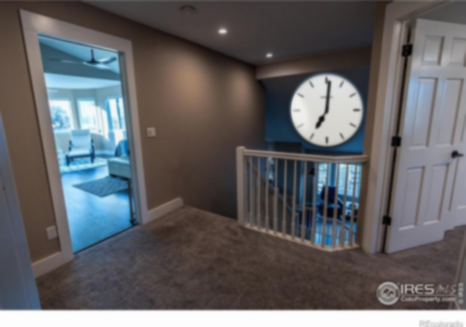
7:01
